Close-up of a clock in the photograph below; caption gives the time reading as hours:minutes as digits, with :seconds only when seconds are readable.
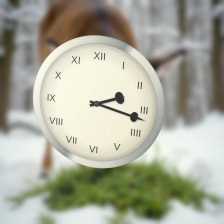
2:17
